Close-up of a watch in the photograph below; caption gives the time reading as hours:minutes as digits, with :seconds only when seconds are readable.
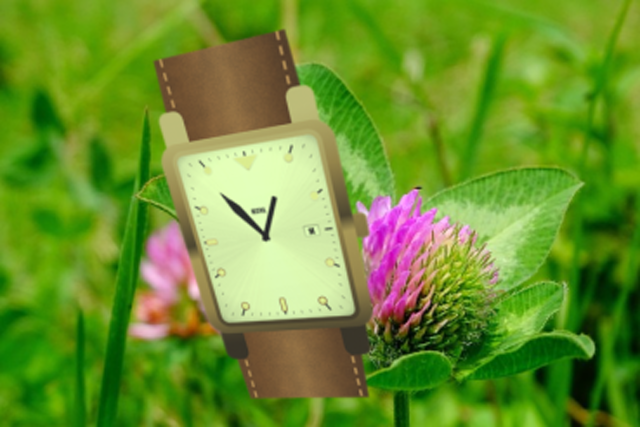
12:54
